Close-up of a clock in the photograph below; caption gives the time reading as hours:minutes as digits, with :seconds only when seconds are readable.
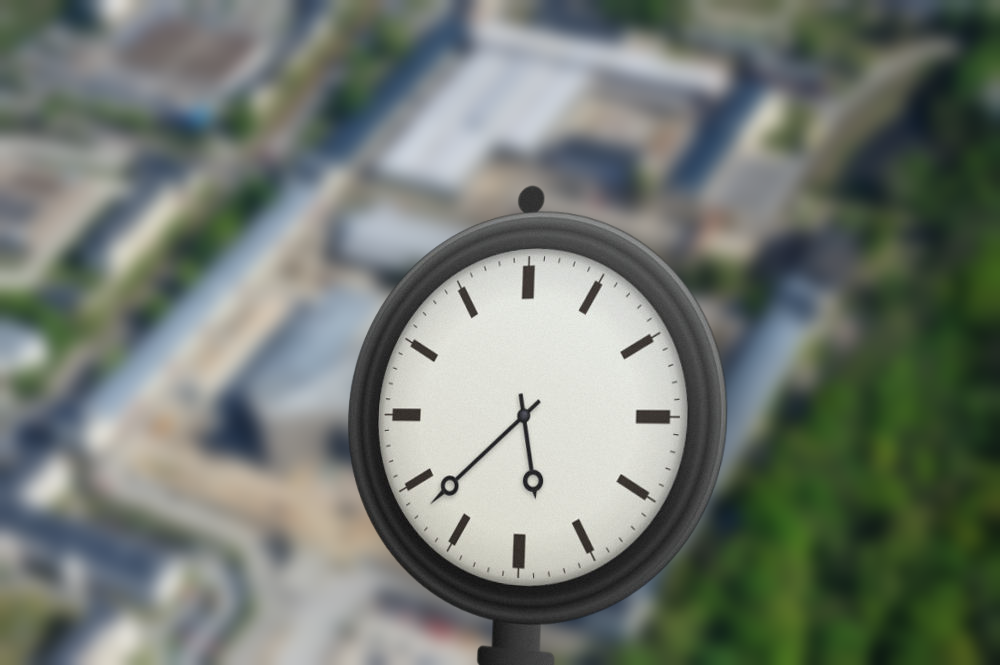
5:38
